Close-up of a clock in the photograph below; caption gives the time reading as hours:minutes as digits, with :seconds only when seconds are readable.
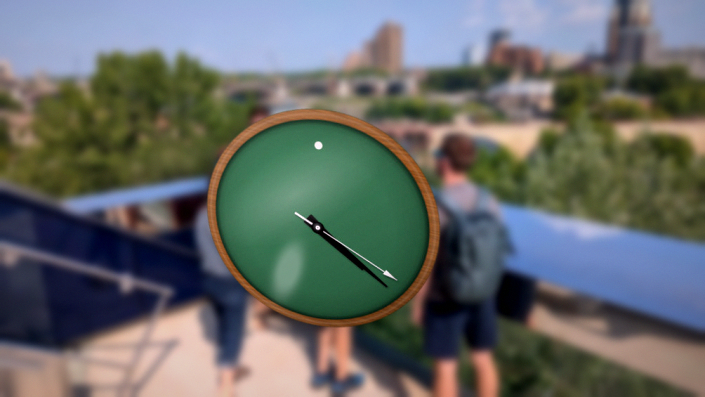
4:21:20
